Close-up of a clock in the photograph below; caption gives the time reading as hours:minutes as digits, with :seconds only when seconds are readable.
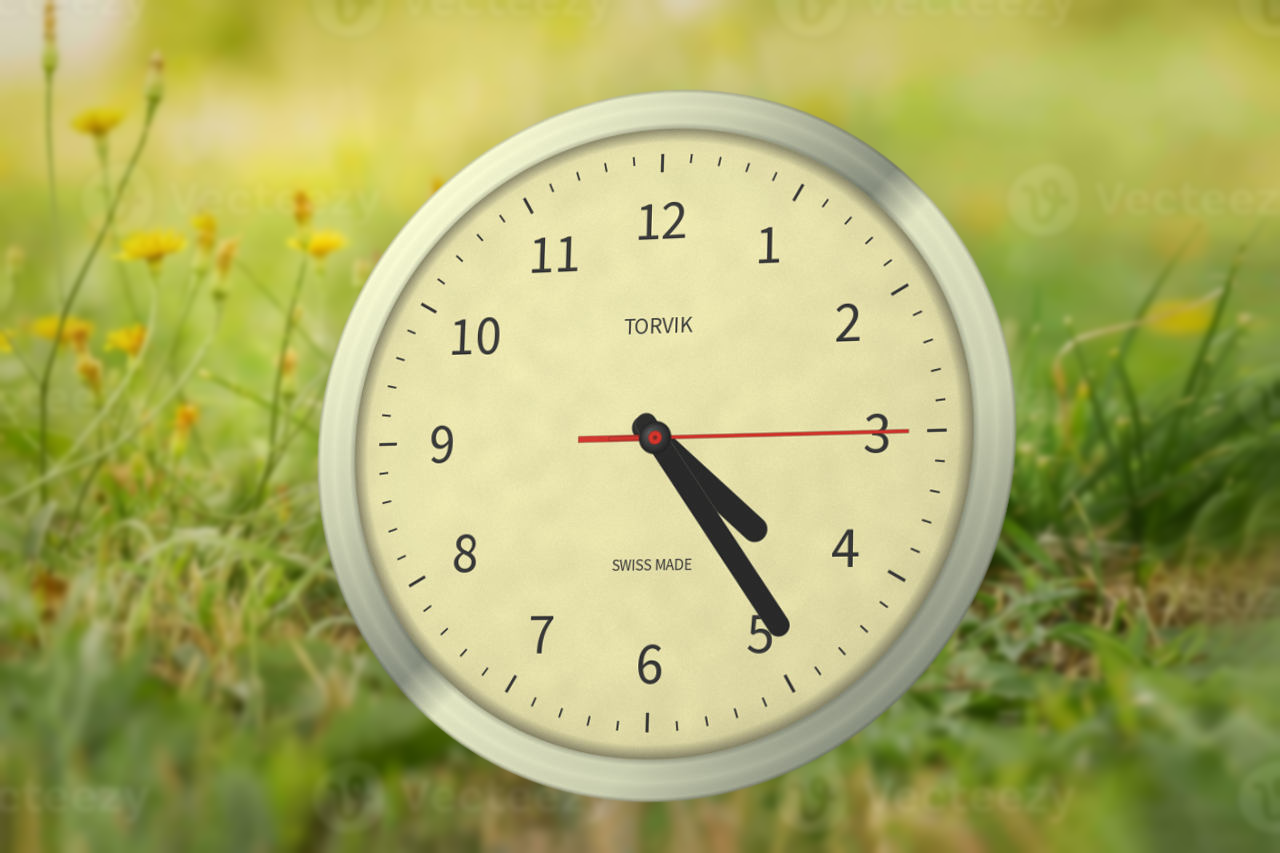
4:24:15
